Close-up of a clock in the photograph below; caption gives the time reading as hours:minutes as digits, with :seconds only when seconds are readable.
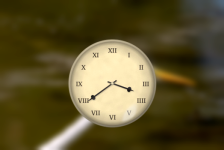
3:39
